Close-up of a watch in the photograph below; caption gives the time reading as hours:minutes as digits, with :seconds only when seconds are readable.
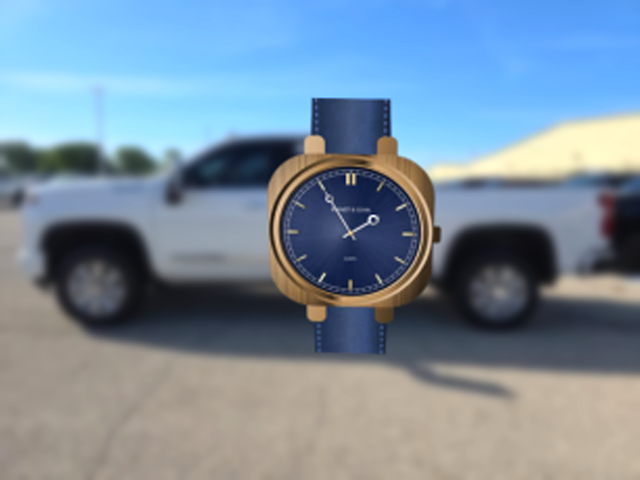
1:55
